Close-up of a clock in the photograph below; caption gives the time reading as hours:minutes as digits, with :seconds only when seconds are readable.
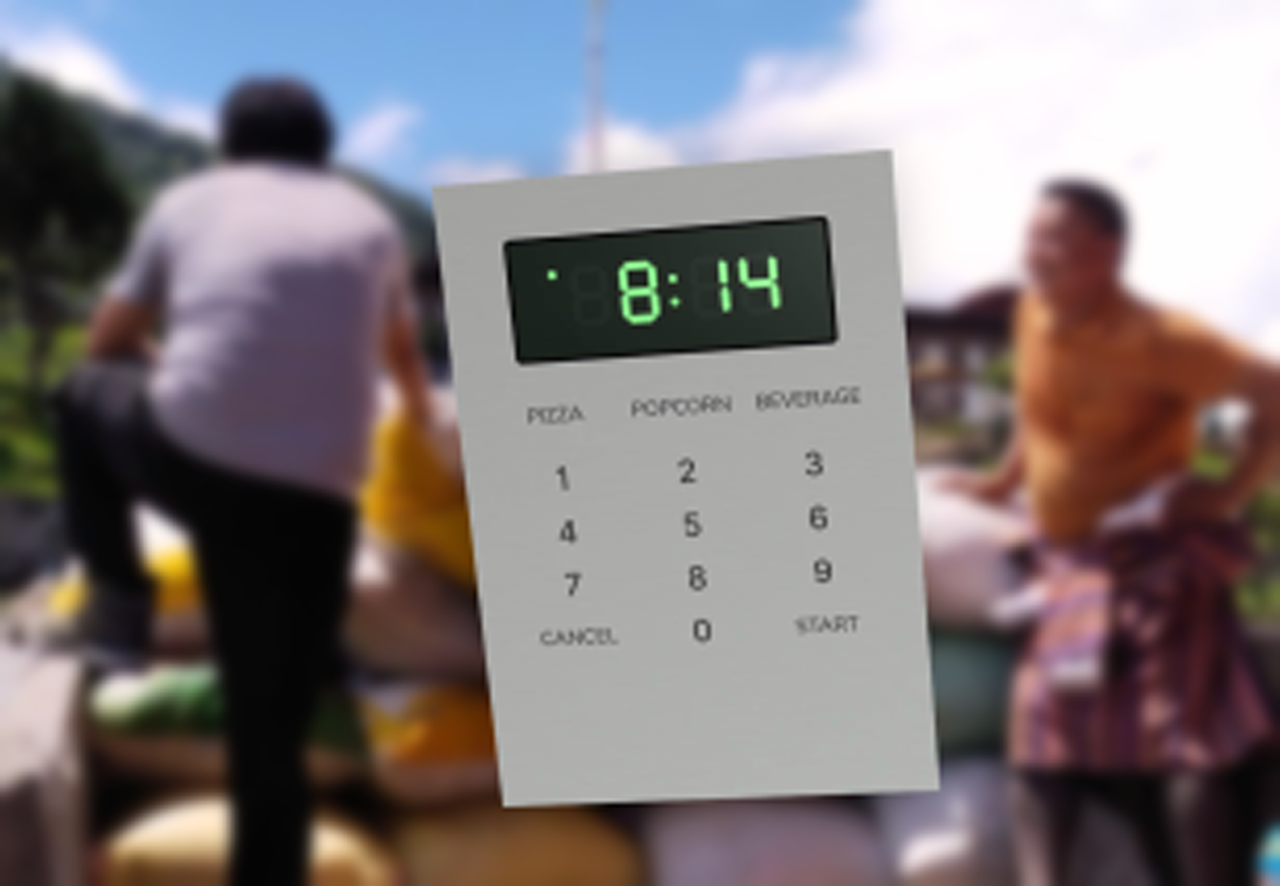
8:14
